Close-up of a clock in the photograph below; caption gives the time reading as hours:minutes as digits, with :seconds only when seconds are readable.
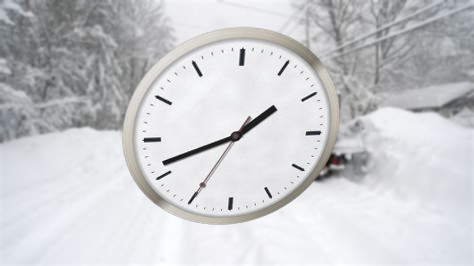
1:41:35
